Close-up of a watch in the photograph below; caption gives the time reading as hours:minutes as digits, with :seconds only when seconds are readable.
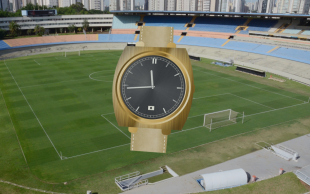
11:44
